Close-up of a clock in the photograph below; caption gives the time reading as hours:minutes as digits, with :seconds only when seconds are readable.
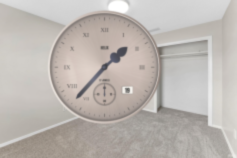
1:37
